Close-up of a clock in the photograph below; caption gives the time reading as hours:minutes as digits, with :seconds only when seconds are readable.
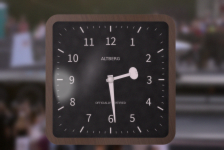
2:29
